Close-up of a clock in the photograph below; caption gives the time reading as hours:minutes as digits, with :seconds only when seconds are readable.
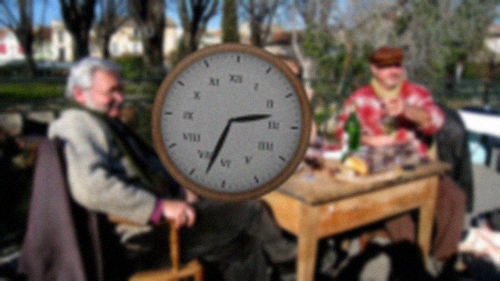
2:33
